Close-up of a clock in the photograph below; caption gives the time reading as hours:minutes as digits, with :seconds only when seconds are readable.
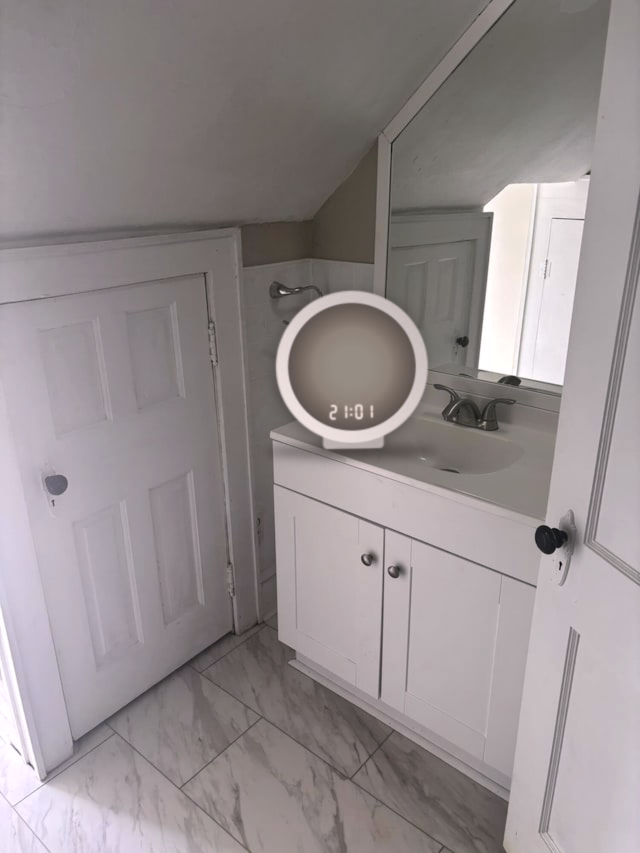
21:01
